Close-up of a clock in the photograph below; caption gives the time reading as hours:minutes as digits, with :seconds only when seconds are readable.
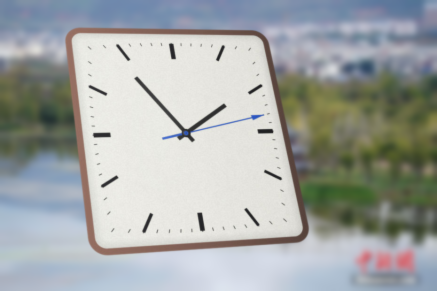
1:54:13
